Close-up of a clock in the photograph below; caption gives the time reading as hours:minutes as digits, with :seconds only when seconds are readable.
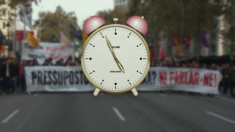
4:56
